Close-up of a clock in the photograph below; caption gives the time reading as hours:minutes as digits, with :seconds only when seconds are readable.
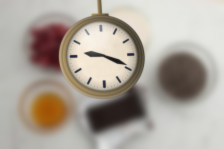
9:19
